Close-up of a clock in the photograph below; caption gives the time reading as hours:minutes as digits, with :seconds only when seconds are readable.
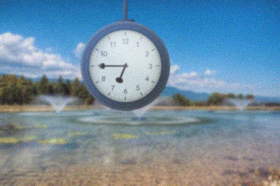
6:45
